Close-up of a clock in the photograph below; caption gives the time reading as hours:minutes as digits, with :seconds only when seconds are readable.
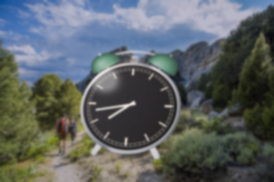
7:43
